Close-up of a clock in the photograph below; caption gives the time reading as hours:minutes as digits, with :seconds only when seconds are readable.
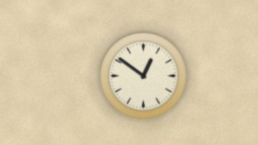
12:51
